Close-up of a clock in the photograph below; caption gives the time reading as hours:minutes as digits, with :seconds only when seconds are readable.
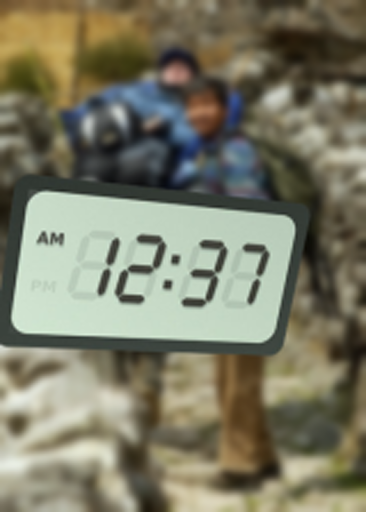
12:37
